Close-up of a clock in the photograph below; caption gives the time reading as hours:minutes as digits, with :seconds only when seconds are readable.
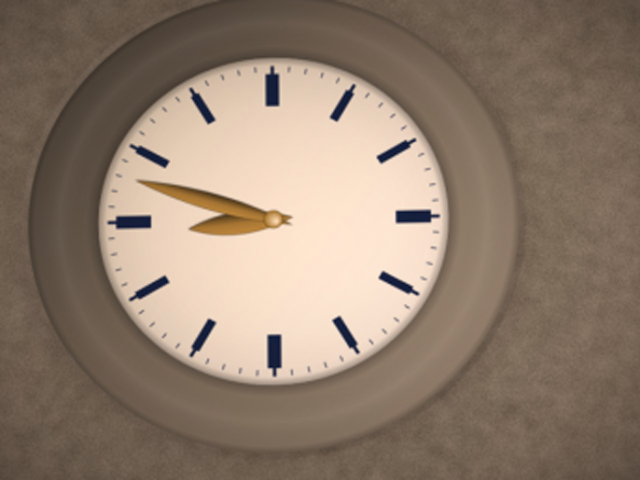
8:48
